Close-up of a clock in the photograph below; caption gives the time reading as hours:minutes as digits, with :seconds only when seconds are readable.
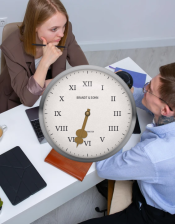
6:33
